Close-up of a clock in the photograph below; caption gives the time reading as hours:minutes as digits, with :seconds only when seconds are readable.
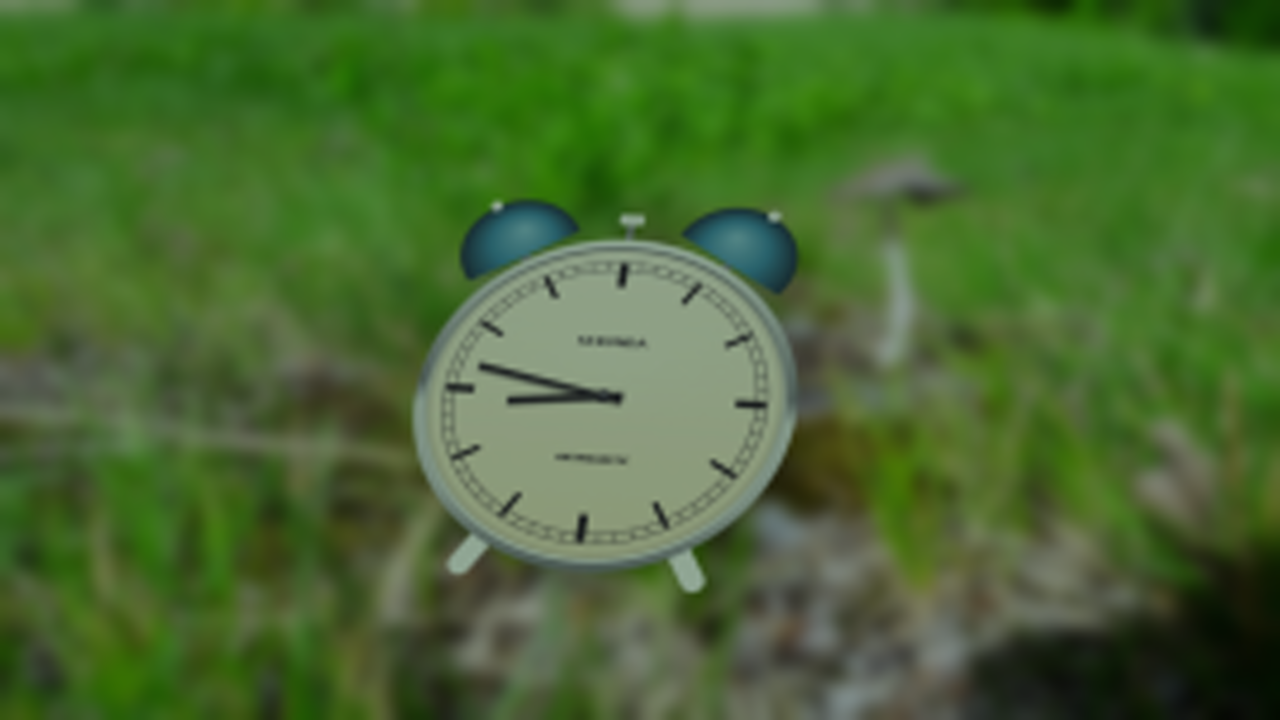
8:47
